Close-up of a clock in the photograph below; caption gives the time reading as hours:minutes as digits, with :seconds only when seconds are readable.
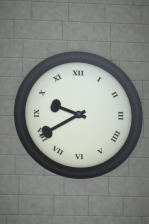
9:40
